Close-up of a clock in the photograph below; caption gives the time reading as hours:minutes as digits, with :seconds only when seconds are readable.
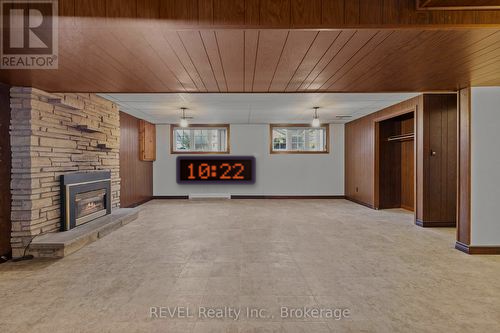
10:22
